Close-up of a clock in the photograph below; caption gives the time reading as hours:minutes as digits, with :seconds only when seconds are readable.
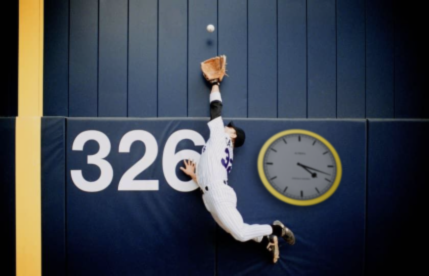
4:18
